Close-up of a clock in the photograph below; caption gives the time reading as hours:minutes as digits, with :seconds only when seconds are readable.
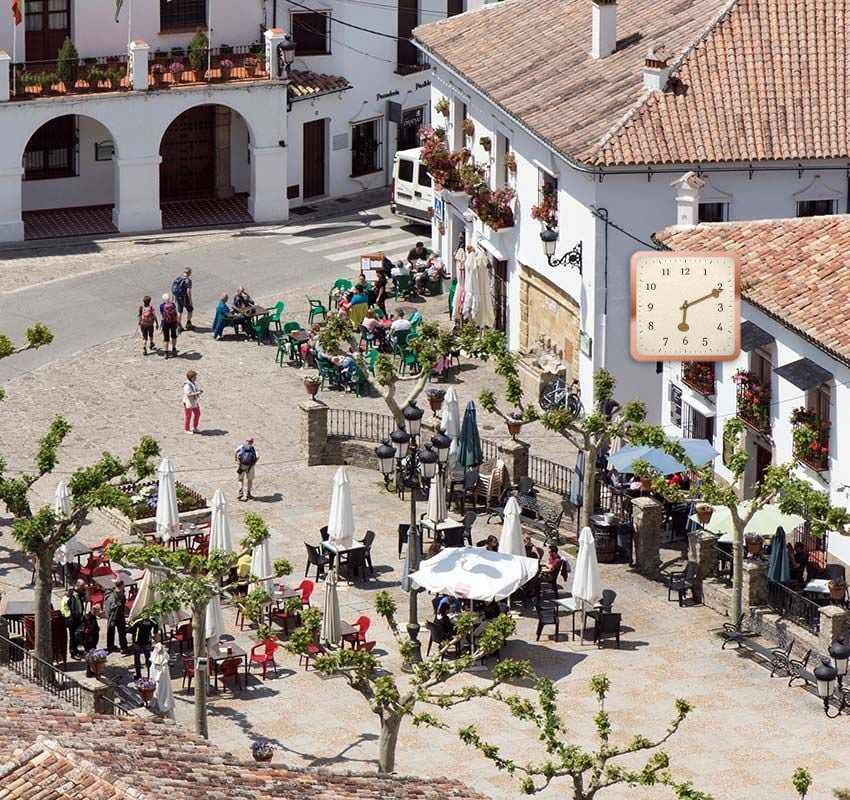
6:11
